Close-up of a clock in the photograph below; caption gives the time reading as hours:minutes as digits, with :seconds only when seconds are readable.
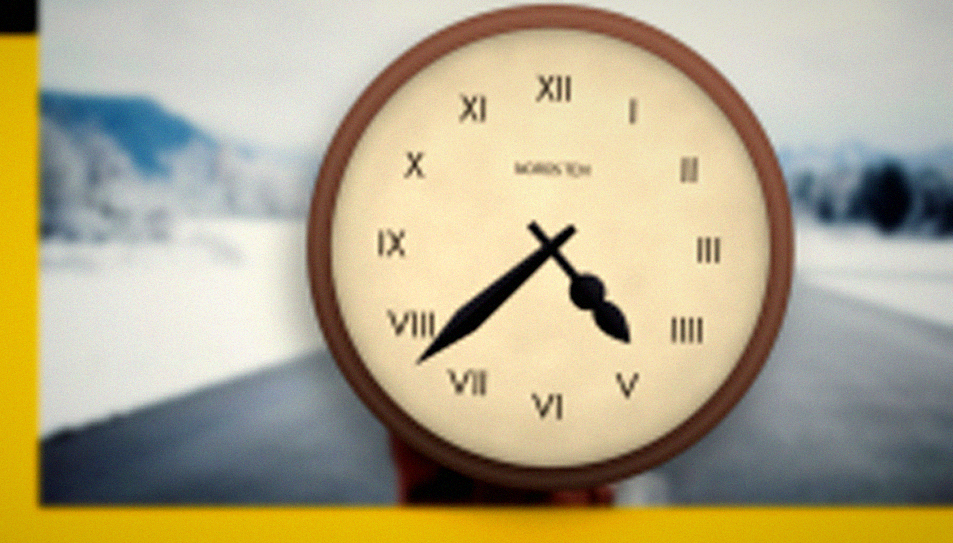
4:38
